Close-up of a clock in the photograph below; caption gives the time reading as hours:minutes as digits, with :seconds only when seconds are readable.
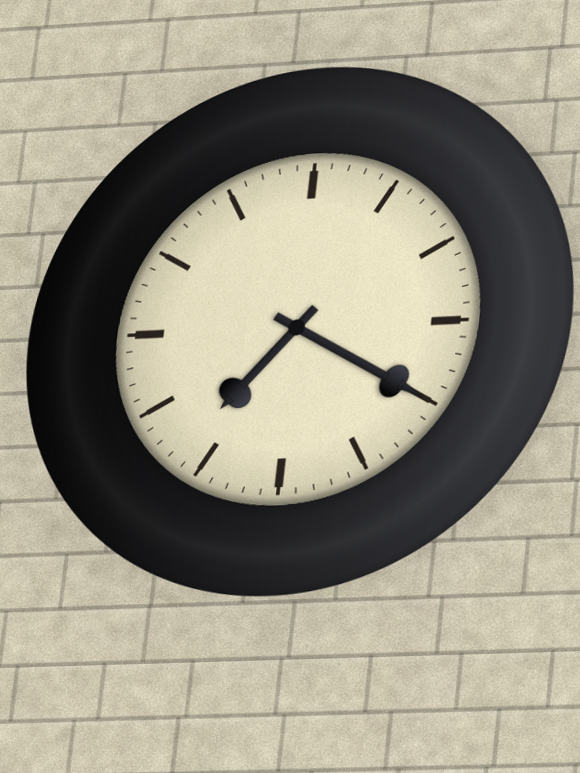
7:20
